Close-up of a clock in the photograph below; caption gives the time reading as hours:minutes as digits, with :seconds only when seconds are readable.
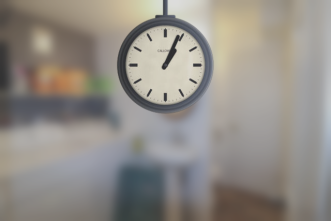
1:04
